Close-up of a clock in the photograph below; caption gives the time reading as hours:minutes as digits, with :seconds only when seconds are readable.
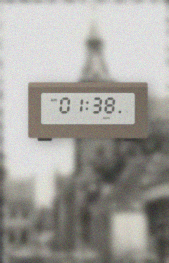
1:38
